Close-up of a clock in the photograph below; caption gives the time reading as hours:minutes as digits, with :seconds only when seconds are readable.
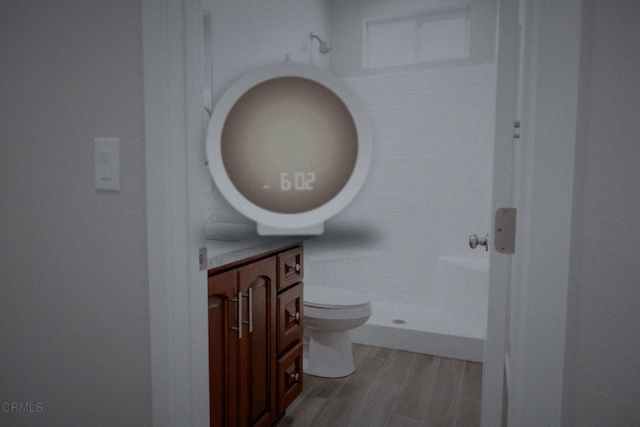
6:02
